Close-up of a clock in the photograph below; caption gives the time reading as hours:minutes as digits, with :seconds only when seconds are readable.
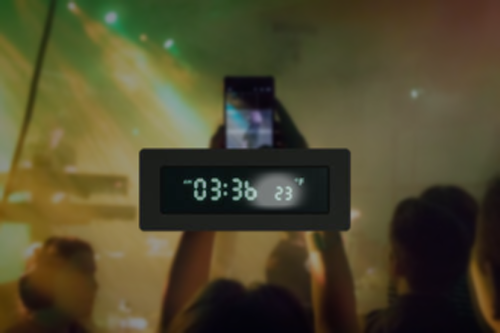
3:36
